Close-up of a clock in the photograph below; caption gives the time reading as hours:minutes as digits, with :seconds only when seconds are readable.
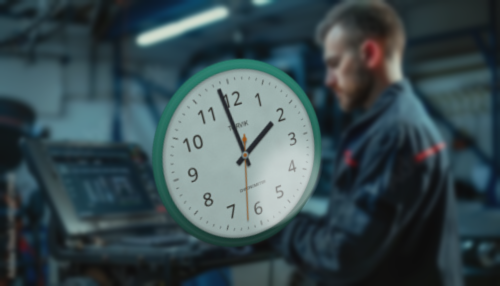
1:58:32
